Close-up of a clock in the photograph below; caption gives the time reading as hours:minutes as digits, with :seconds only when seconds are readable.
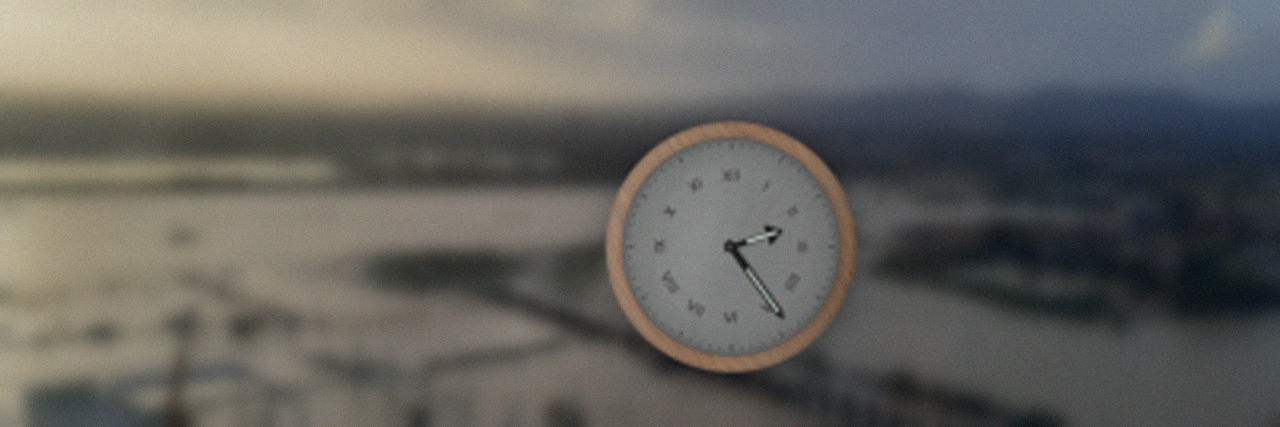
2:24
